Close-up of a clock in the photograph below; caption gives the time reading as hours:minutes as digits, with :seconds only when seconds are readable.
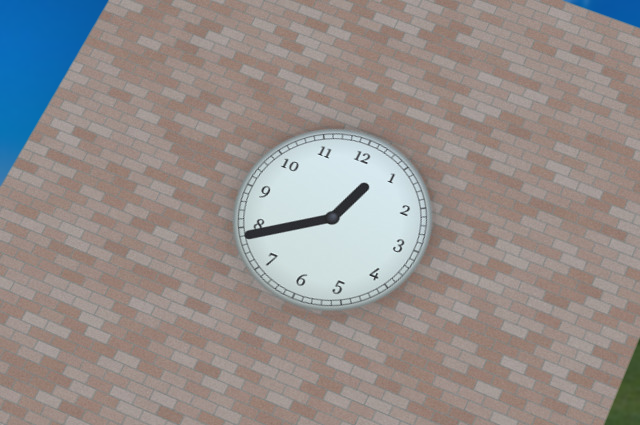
12:39
